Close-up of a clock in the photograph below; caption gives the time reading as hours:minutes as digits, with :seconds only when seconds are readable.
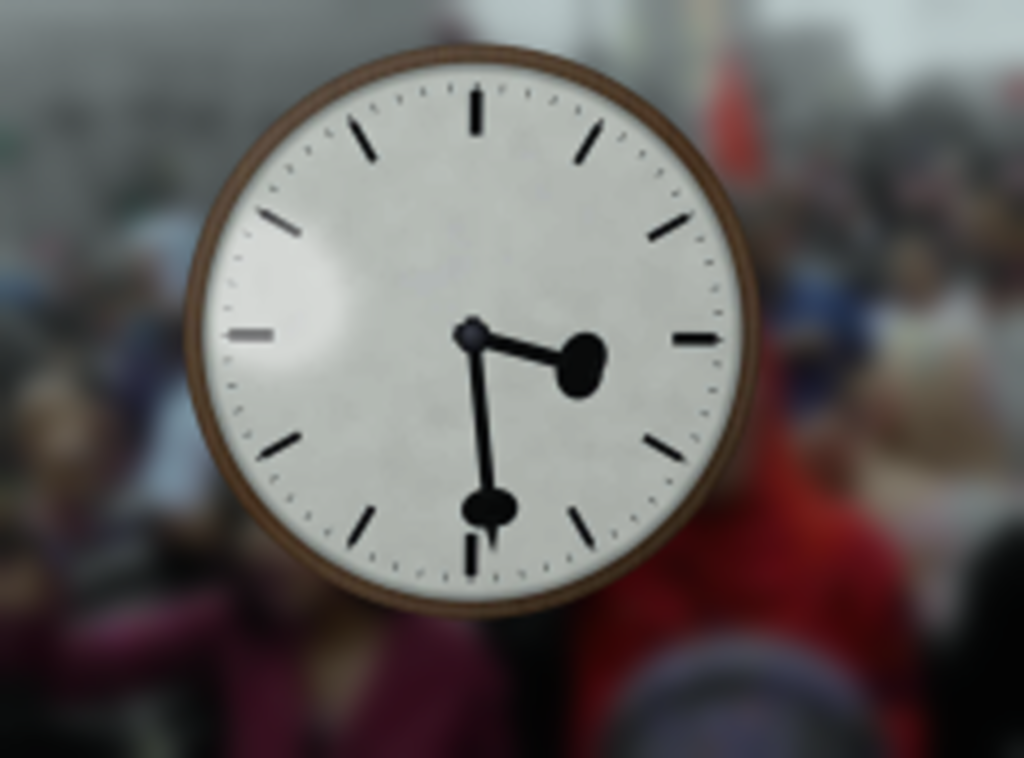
3:29
